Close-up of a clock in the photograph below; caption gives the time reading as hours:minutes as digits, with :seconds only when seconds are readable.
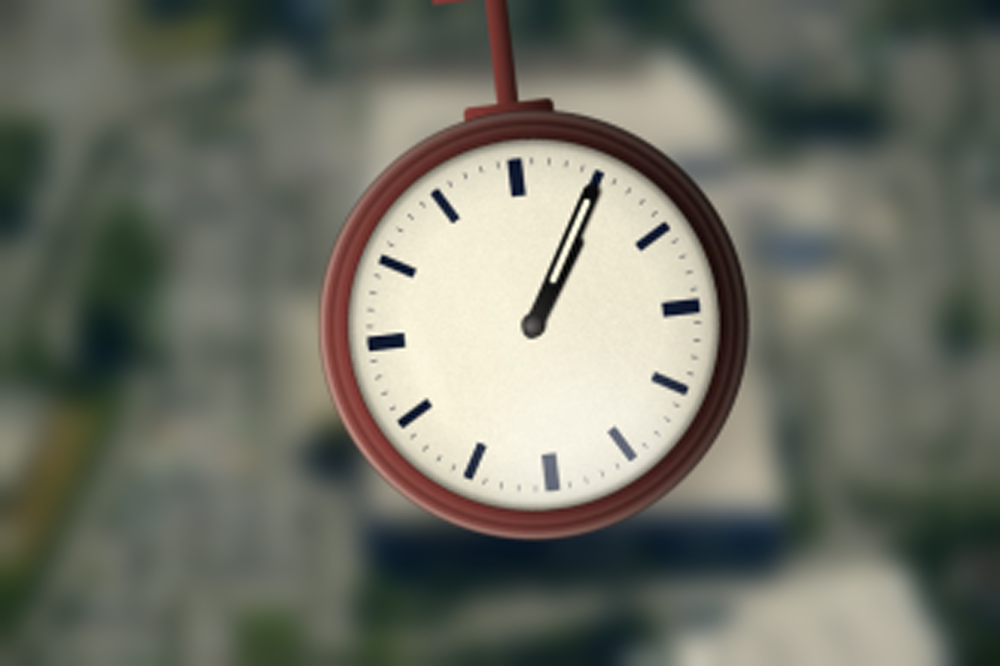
1:05
